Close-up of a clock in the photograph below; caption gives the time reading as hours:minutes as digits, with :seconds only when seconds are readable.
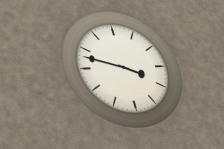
3:48
